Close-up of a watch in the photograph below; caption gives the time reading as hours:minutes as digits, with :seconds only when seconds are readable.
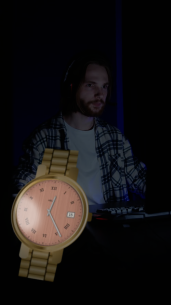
12:24
